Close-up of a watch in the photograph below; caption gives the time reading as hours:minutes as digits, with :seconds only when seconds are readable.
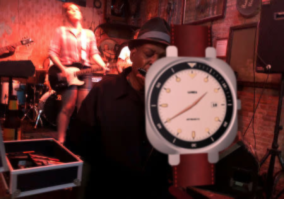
1:40
